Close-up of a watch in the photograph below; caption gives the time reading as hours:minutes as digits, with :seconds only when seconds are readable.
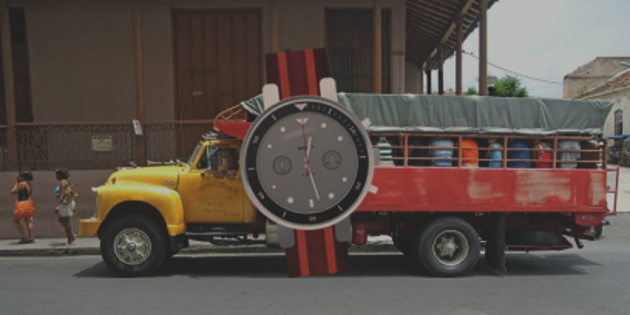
12:28
